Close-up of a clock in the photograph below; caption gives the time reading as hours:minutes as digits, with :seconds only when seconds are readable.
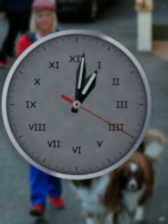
1:01:20
